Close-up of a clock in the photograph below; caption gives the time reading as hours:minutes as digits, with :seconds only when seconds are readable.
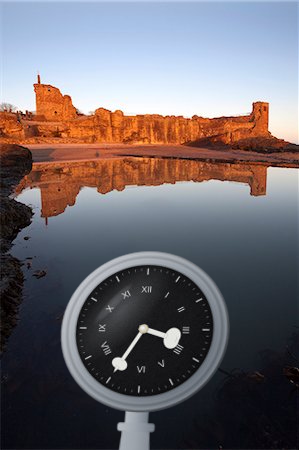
3:35
